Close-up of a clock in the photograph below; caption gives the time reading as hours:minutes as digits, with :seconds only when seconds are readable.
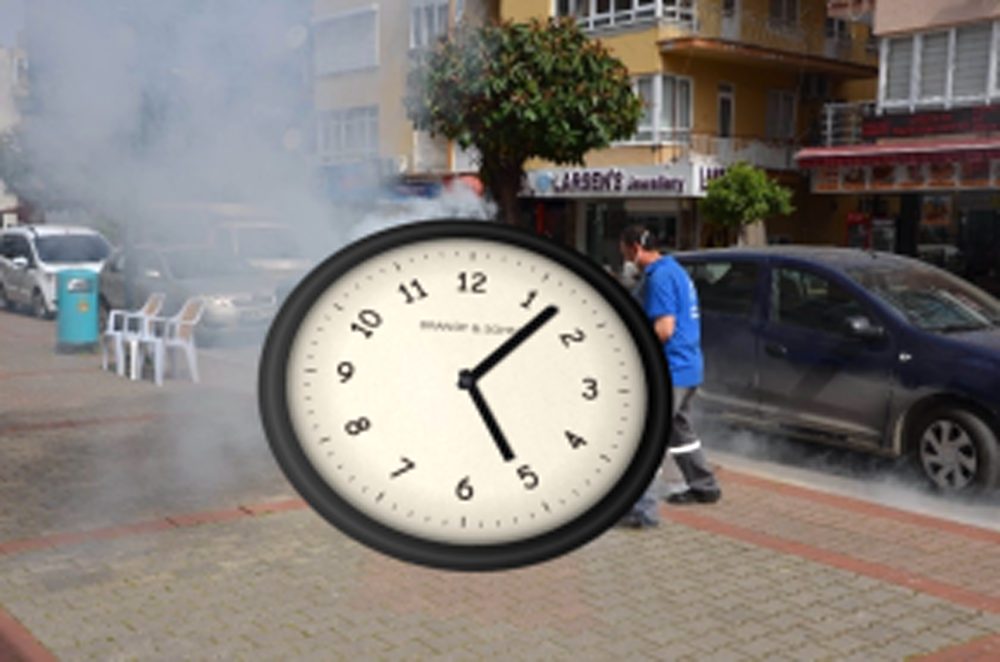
5:07
